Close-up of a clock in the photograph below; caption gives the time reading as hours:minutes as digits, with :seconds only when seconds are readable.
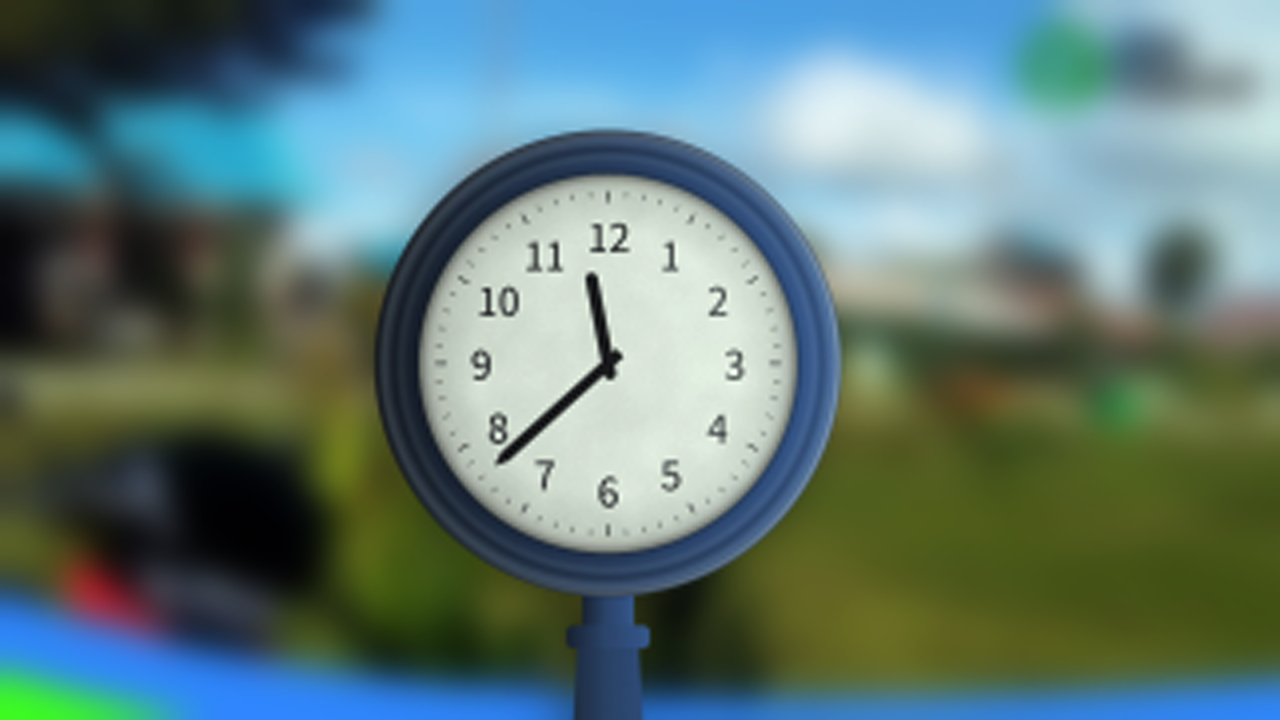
11:38
